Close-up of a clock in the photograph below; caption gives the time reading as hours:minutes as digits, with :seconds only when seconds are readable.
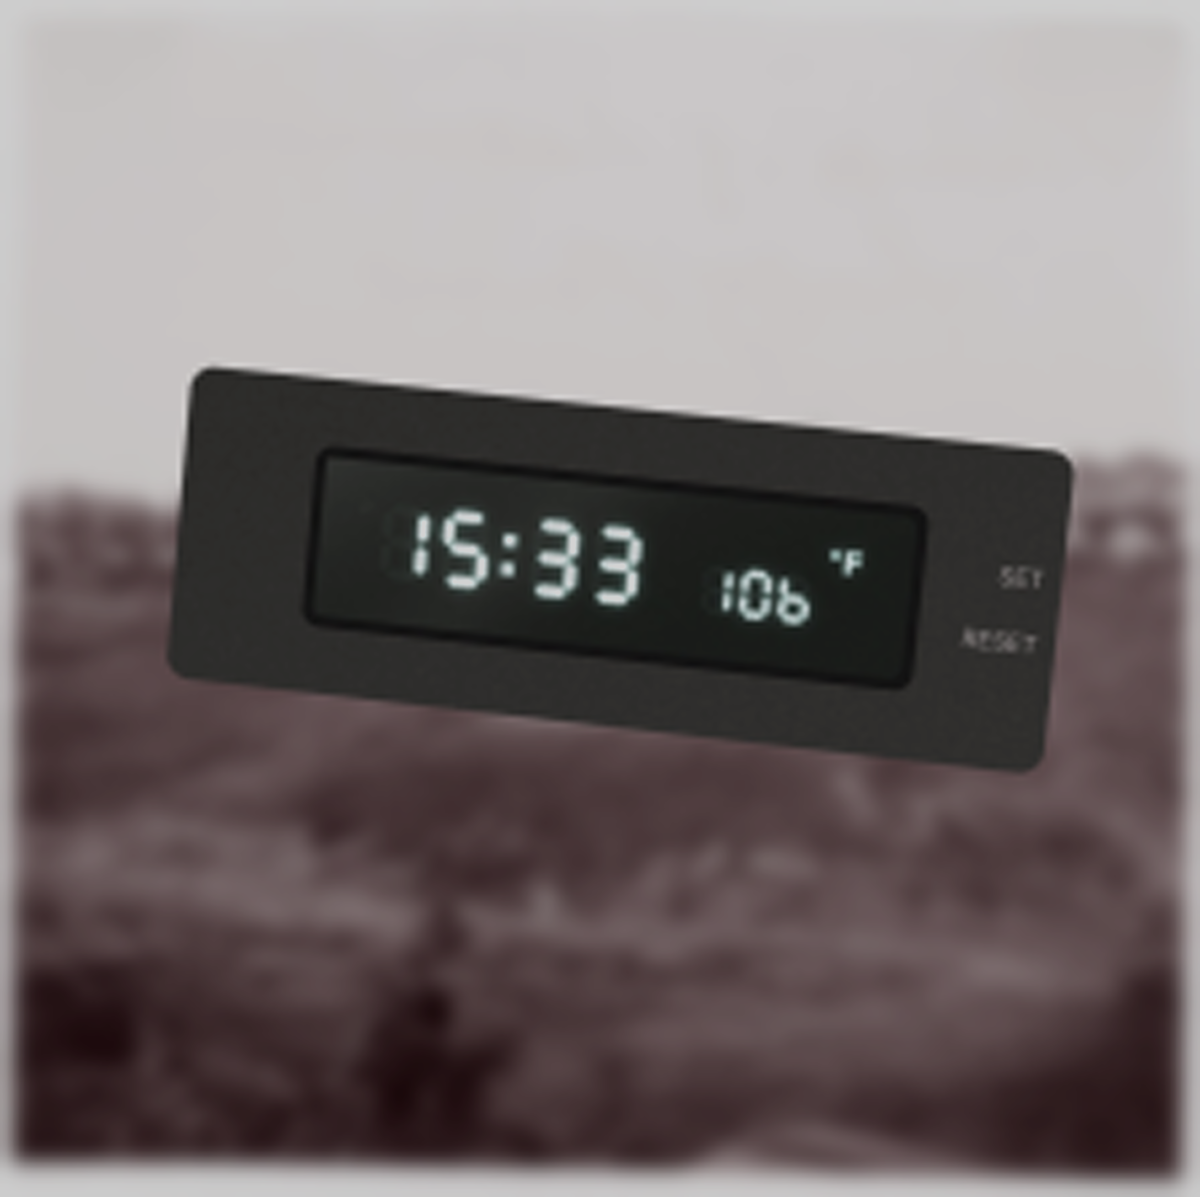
15:33
